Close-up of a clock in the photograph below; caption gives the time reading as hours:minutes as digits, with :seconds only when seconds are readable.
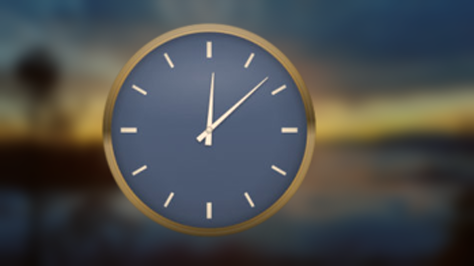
12:08
